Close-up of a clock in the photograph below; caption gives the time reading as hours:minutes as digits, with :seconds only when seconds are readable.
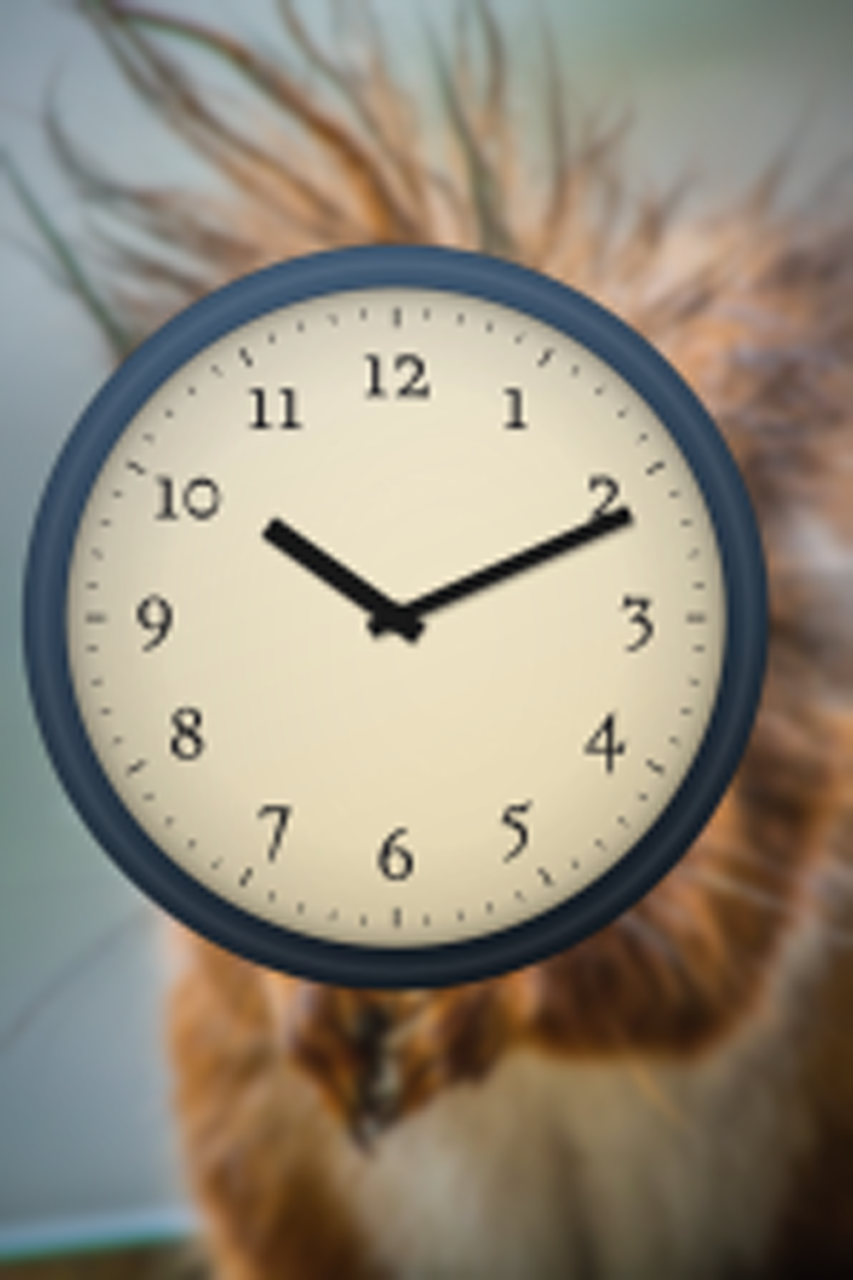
10:11
